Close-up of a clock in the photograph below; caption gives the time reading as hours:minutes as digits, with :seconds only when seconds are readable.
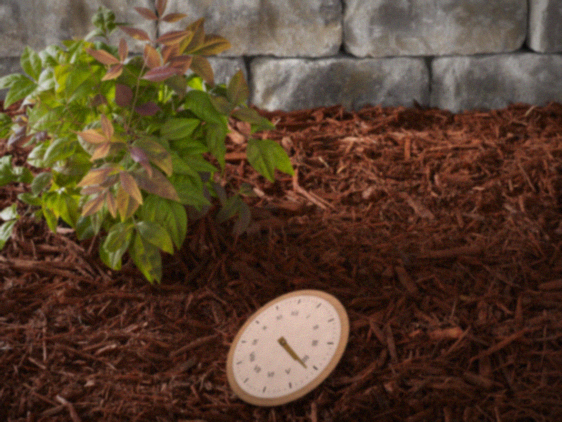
4:21
